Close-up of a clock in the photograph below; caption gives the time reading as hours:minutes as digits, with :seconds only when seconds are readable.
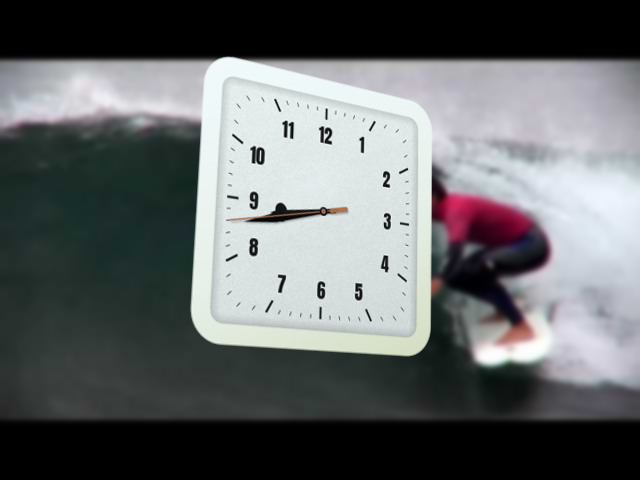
8:42:43
